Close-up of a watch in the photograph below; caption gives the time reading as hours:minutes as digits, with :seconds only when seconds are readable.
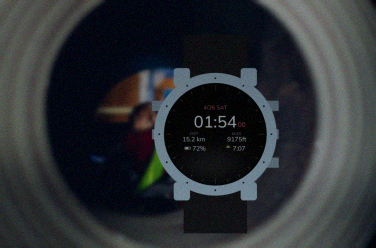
1:54
